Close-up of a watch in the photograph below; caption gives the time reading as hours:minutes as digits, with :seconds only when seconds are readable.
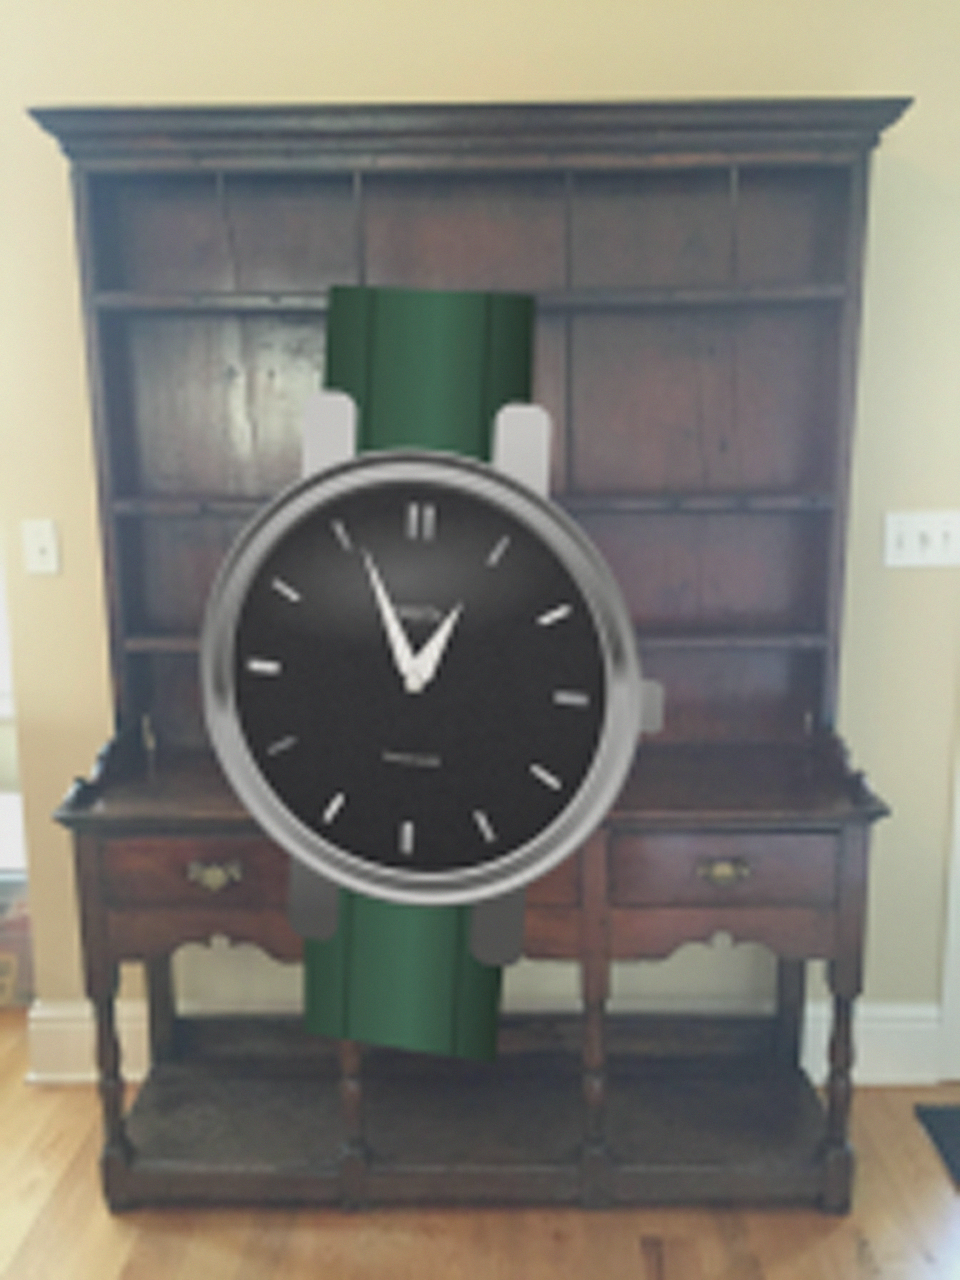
12:56
